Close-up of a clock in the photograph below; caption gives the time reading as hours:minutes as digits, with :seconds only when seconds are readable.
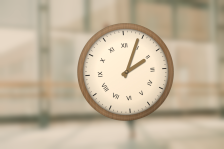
2:04
